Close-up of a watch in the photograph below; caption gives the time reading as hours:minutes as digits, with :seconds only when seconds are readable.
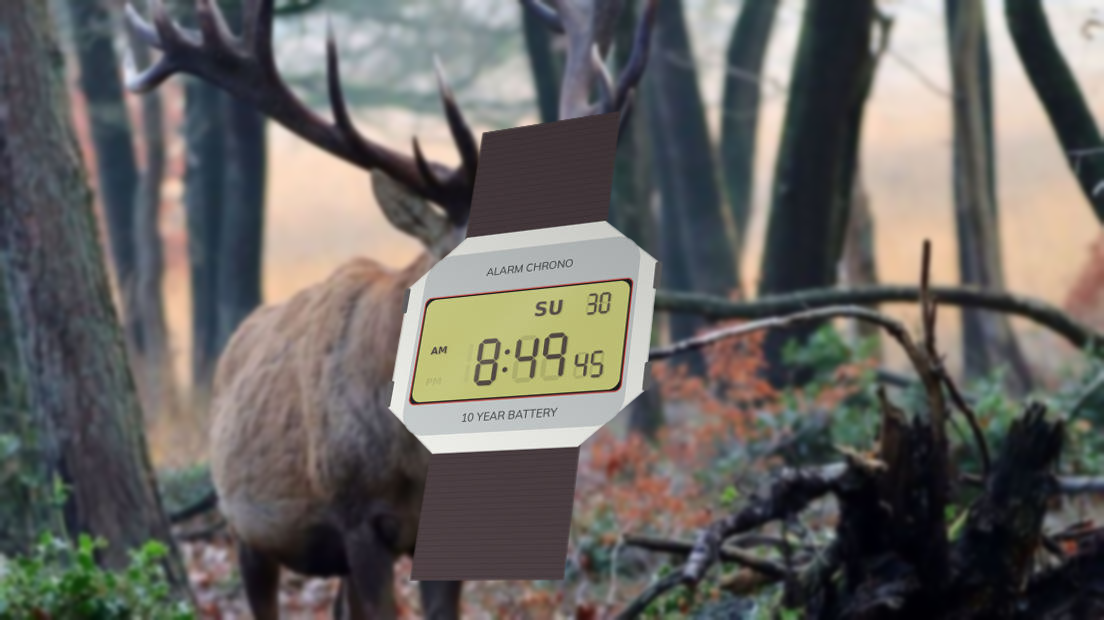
8:49:45
